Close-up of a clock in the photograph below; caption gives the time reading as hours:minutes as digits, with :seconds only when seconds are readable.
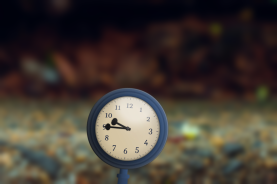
9:45
